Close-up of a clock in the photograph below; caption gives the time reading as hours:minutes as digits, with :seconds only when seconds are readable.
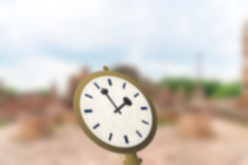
1:56
